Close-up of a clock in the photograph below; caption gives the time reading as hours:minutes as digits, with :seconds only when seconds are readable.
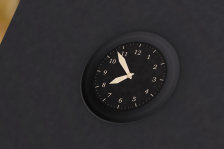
7:53
